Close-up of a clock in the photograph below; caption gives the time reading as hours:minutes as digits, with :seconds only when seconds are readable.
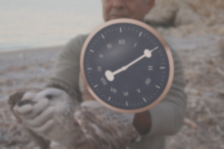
8:10
